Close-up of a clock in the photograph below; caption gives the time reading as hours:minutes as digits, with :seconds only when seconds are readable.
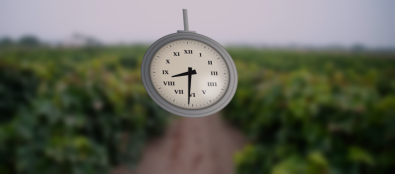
8:31
